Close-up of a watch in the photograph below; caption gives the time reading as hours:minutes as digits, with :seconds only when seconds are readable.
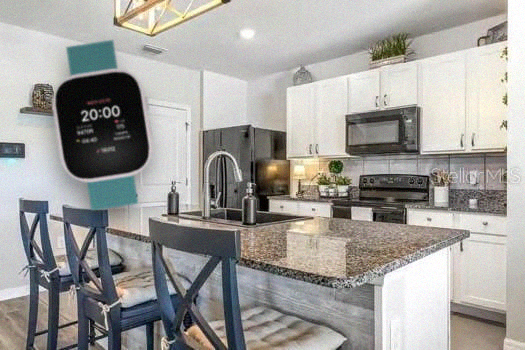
20:00
